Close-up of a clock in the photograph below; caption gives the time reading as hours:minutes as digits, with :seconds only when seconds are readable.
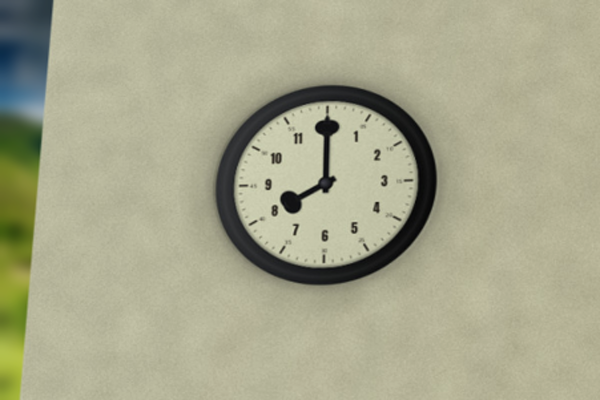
8:00
